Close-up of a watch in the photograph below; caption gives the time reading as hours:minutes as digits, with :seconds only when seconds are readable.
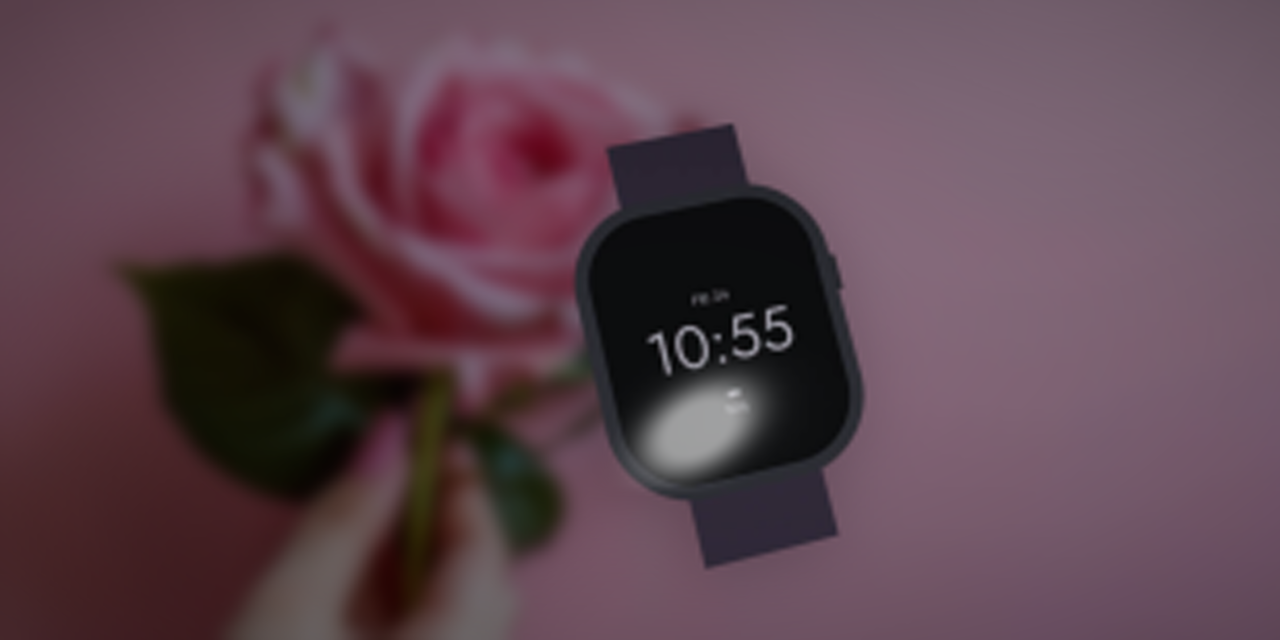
10:55
